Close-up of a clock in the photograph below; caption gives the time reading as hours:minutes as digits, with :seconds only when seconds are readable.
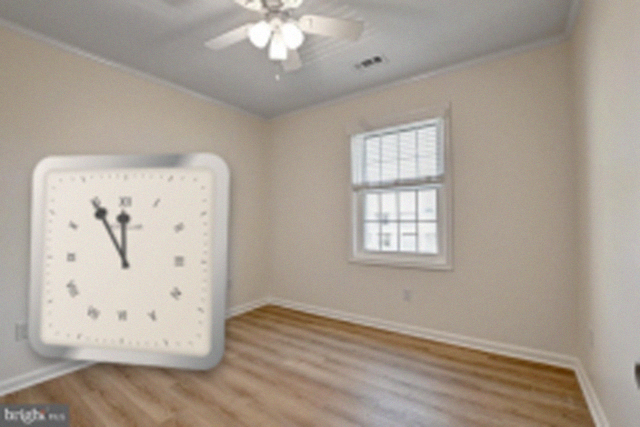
11:55
